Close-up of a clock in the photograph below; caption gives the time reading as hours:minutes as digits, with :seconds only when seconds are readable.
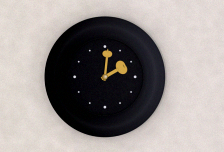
2:01
